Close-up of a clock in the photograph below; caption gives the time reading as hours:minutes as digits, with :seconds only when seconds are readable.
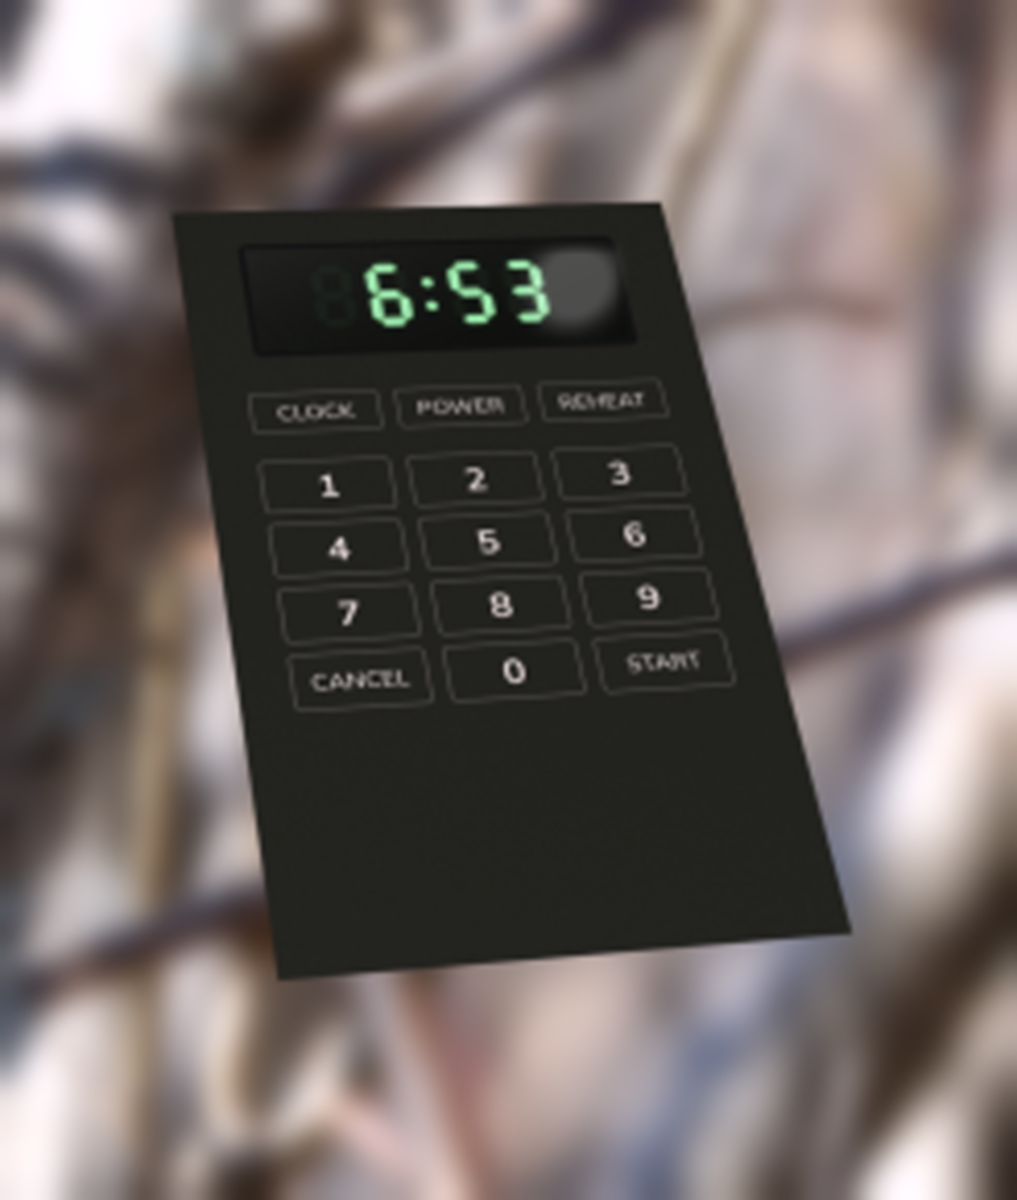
6:53
